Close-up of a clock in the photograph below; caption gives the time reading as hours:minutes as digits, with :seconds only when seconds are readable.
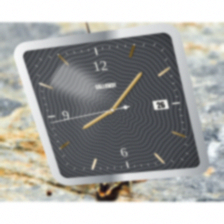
8:07:44
